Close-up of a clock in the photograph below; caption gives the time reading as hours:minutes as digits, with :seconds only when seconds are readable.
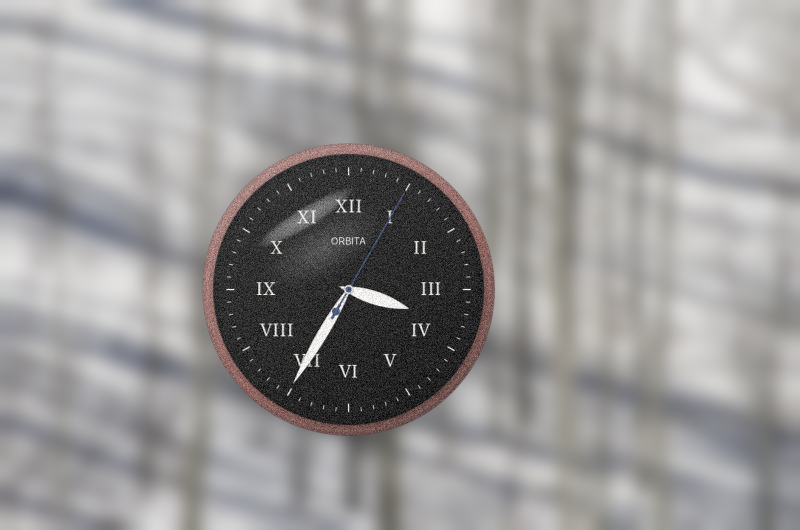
3:35:05
